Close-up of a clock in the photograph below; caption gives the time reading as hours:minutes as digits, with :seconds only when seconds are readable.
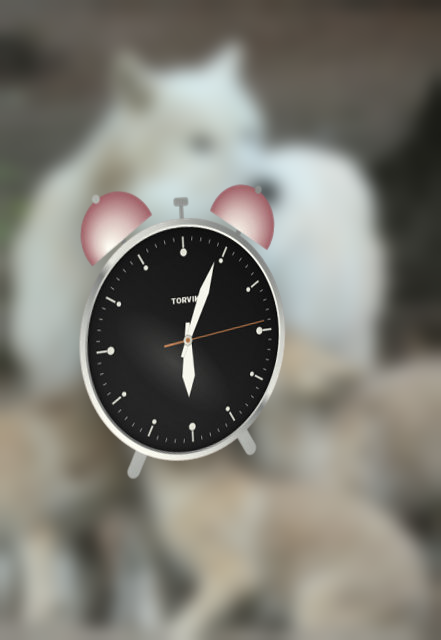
6:04:14
